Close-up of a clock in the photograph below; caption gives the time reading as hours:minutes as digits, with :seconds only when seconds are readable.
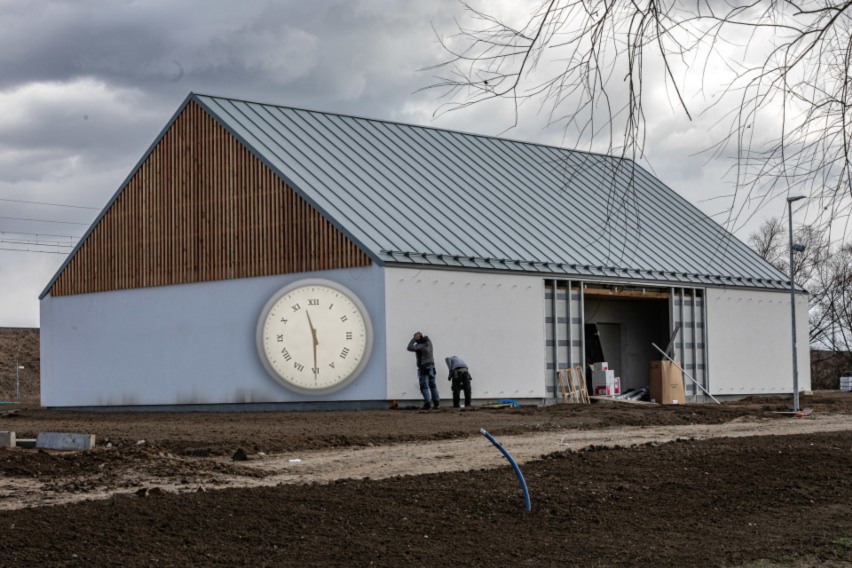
11:30
